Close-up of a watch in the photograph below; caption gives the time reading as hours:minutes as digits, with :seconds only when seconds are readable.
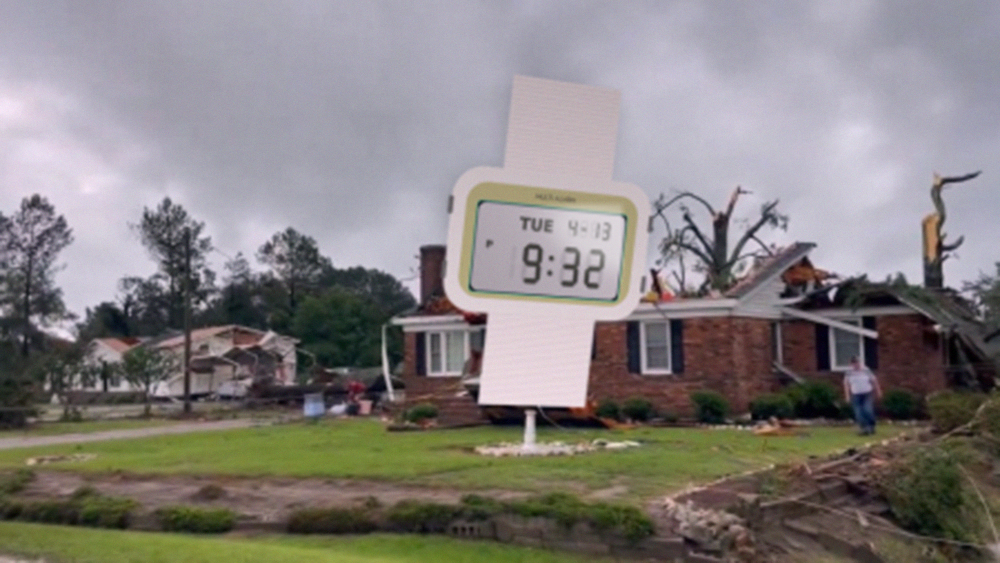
9:32
